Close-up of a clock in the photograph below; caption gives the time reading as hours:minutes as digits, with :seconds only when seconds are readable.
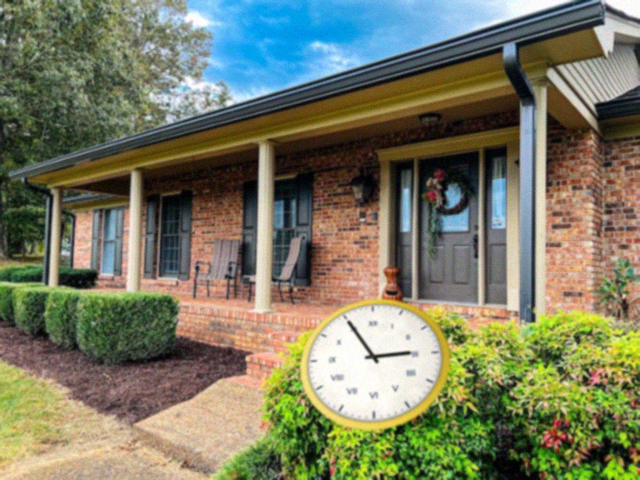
2:55
